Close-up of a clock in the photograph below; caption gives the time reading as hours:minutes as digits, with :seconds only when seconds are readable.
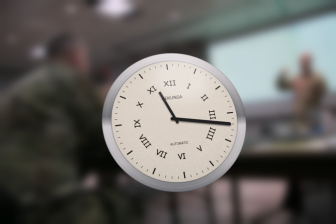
11:17
